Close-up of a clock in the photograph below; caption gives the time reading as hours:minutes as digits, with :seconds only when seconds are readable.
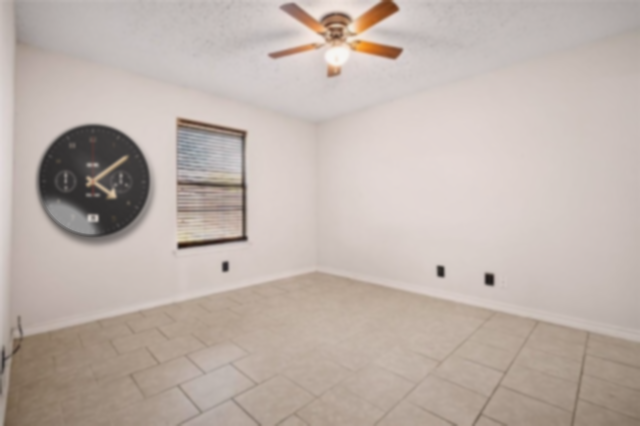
4:09
